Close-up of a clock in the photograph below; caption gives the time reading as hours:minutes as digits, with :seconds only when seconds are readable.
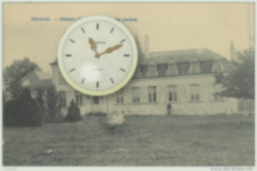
11:11
